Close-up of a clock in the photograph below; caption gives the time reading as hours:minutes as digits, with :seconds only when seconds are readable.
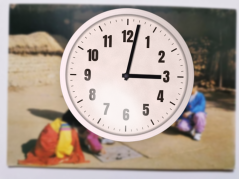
3:02
